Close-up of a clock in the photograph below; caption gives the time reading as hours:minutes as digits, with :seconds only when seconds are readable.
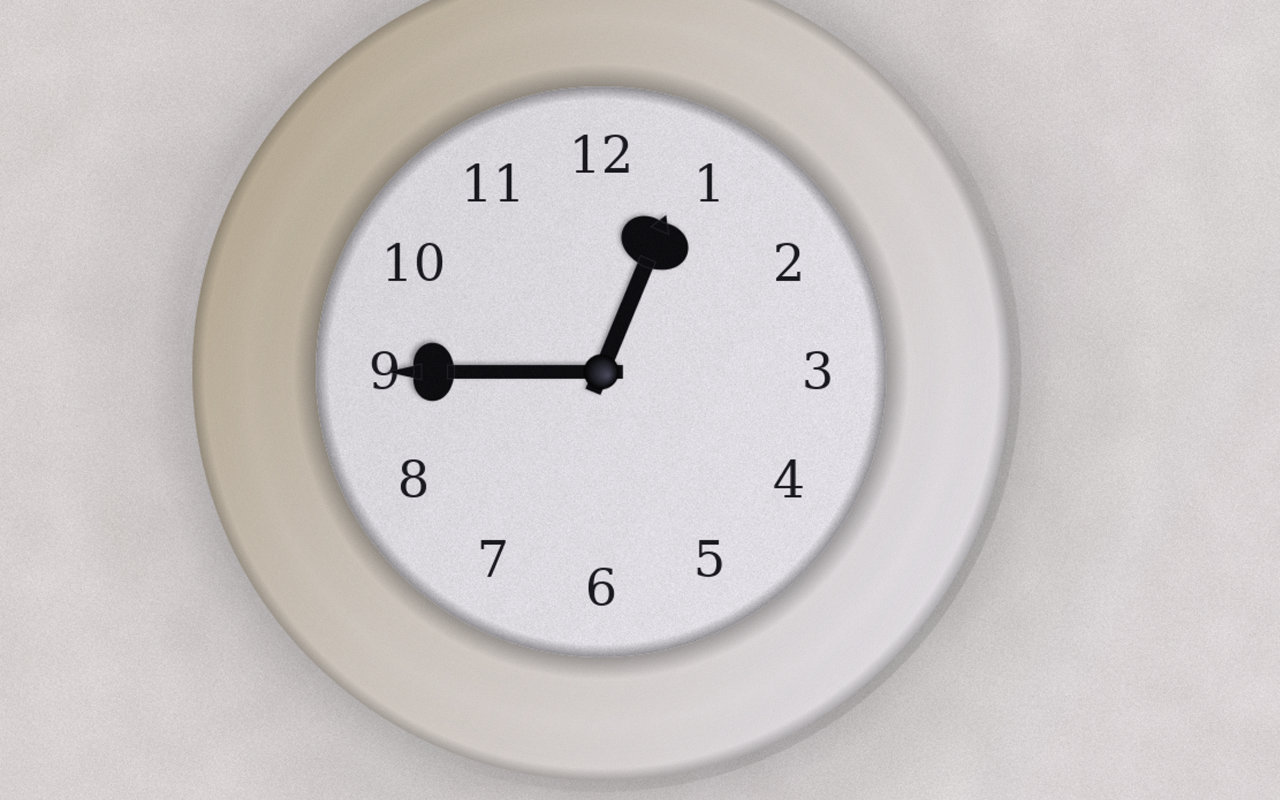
12:45
